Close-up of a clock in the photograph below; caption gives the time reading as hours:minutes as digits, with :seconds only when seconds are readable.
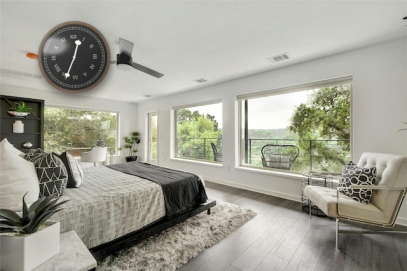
12:34
